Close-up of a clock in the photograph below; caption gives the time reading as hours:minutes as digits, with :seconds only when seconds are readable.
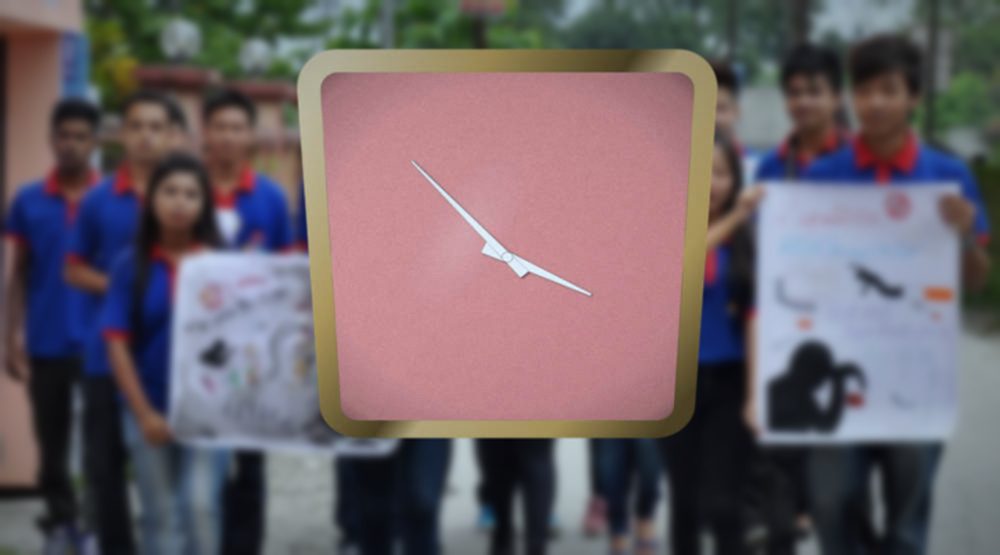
3:53
